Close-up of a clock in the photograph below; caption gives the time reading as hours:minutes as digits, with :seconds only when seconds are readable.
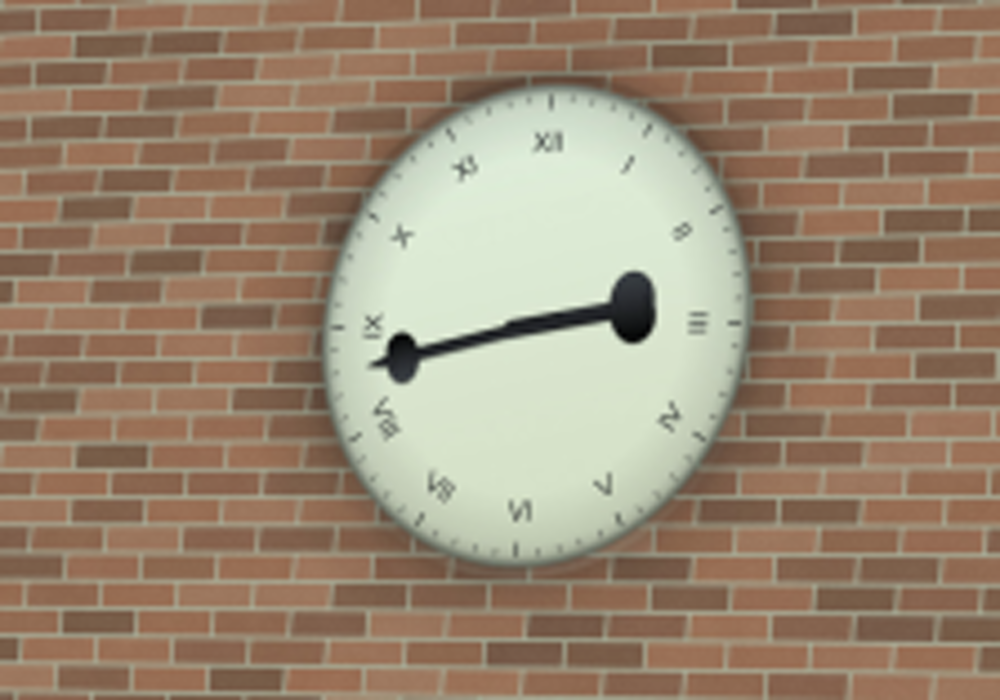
2:43
